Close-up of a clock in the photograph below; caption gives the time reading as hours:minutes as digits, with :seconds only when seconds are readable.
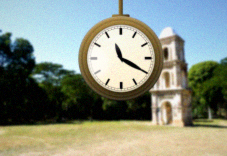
11:20
